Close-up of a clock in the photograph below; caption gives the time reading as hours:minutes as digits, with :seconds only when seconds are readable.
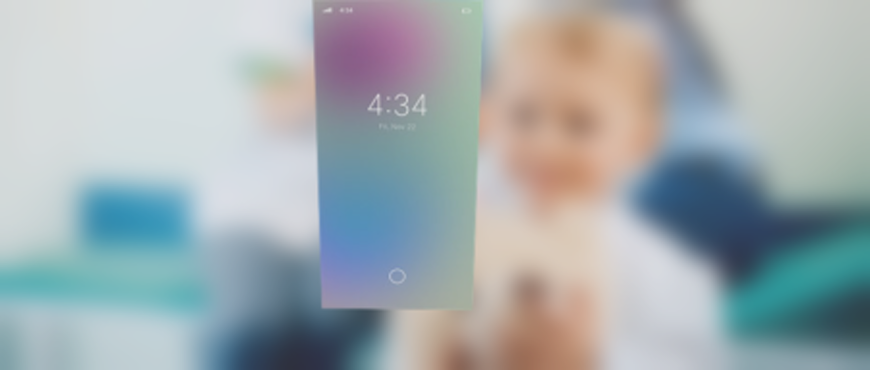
4:34
